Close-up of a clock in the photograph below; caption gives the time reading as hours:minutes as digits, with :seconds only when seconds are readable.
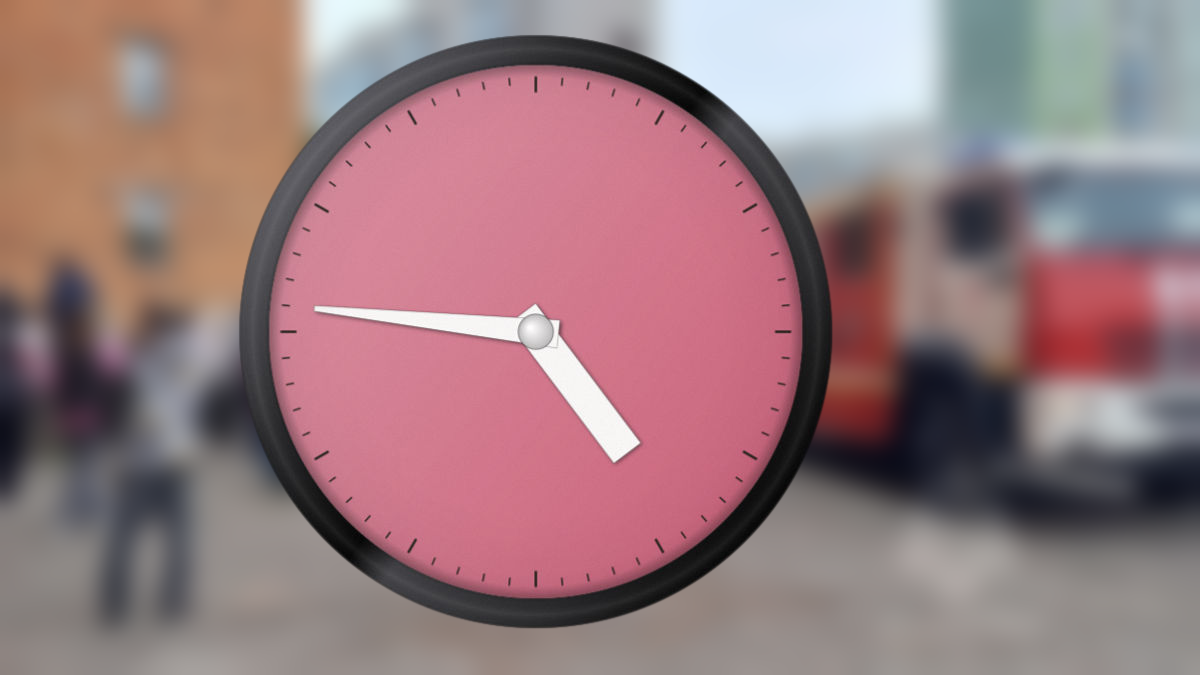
4:46
